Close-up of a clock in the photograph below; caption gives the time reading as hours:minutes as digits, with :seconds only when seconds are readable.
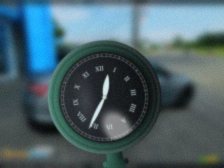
12:36
